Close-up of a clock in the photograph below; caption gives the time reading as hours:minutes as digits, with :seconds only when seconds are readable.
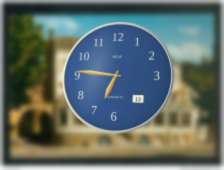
6:46
